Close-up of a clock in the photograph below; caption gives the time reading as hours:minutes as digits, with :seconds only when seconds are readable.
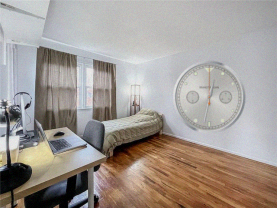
12:32
